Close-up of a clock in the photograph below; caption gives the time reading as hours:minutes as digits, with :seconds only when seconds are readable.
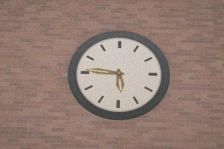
5:46
